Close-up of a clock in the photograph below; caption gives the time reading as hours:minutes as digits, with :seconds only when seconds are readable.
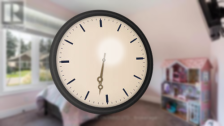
6:32
